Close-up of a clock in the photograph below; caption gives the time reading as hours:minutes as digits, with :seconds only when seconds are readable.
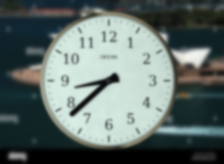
8:38
